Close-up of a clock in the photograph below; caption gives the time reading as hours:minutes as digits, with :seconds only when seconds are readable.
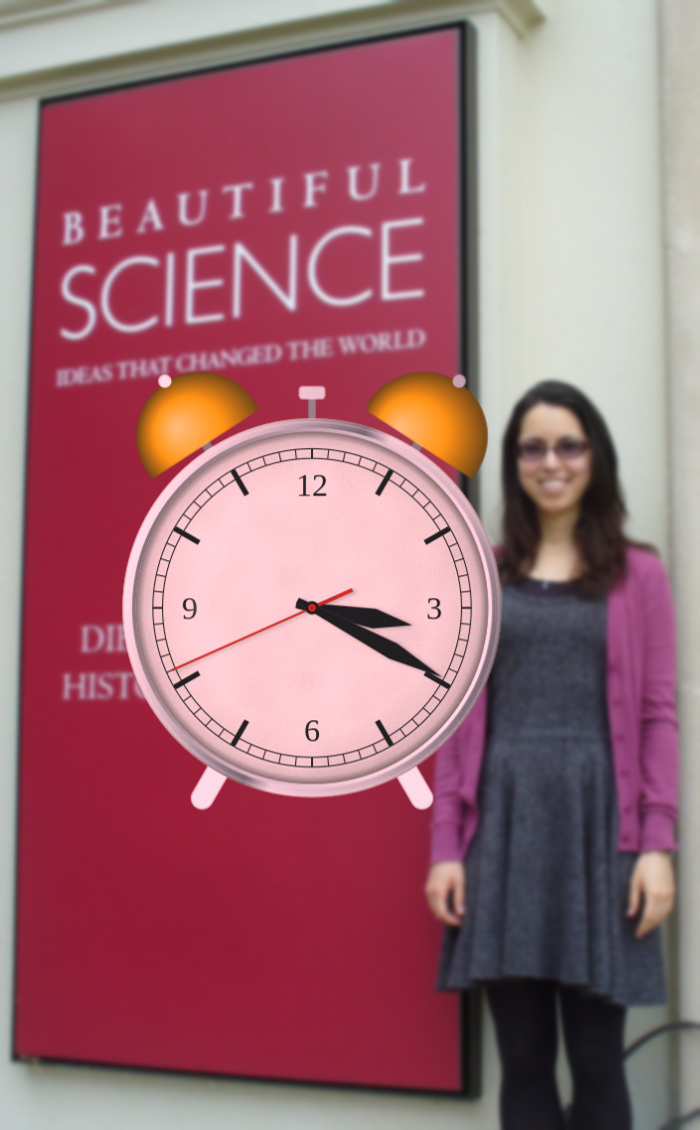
3:19:41
